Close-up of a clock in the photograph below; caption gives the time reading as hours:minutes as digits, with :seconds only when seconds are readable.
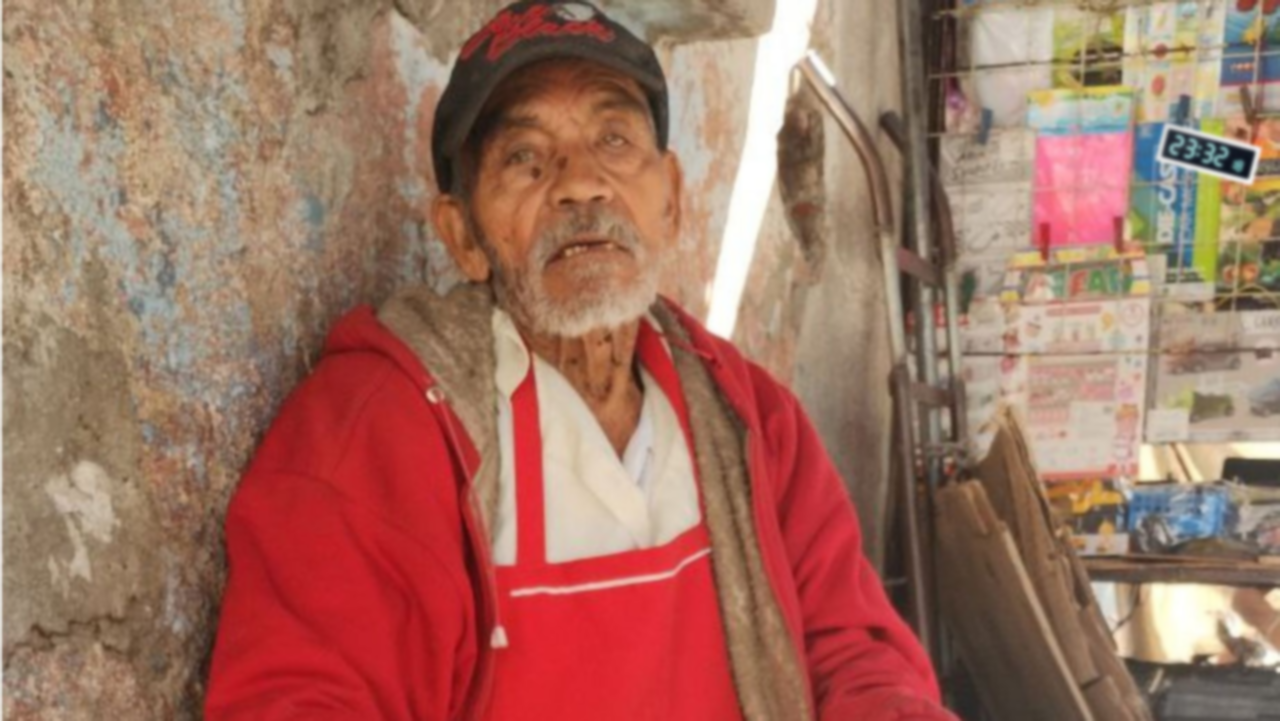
23:32
